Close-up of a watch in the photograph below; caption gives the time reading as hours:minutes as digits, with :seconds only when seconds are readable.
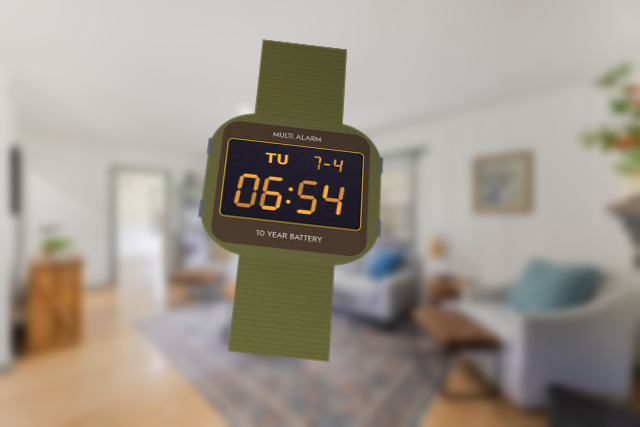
6:54
